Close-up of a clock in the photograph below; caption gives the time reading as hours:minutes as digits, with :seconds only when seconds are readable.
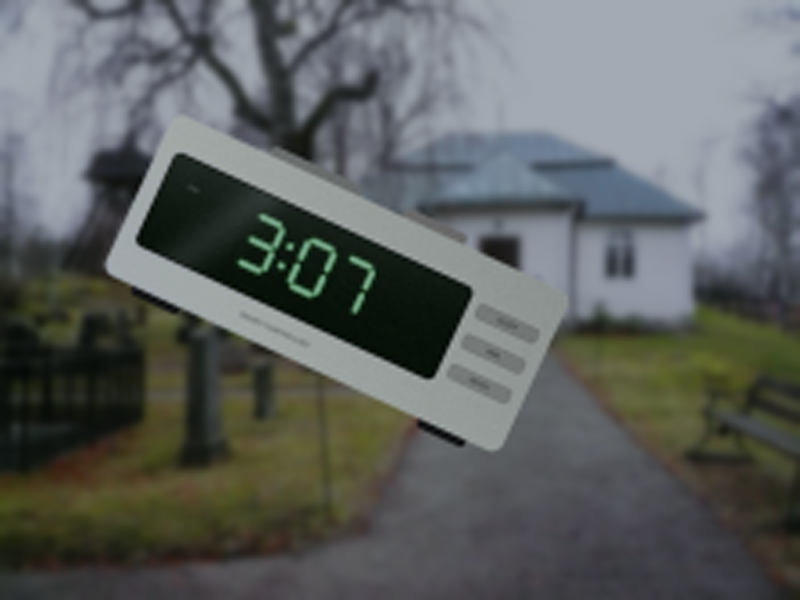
3:07
